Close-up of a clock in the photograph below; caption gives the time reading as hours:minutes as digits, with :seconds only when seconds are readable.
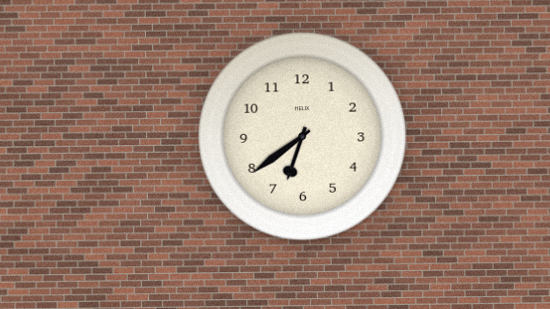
6:39
